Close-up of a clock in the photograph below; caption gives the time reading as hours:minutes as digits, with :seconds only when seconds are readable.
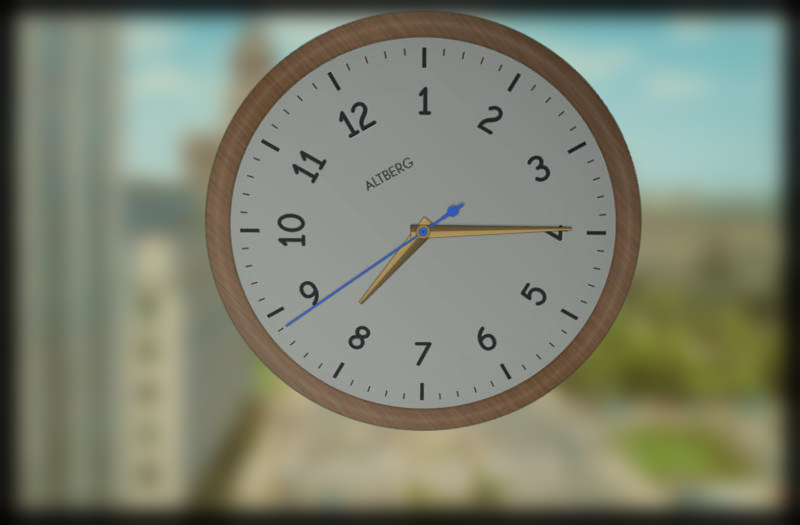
8:19:44
